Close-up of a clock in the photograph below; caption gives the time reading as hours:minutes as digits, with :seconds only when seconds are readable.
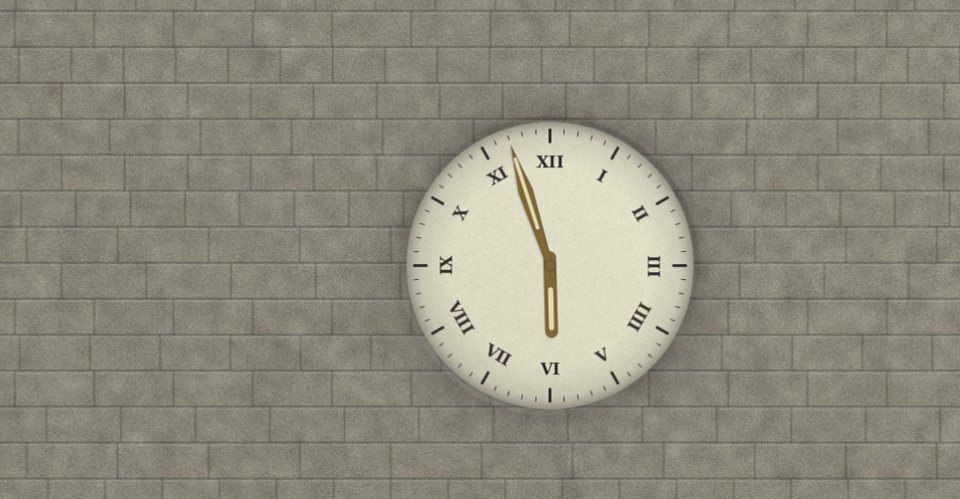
5:57
